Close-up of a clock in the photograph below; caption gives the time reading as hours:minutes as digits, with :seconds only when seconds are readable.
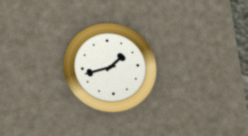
1:43
